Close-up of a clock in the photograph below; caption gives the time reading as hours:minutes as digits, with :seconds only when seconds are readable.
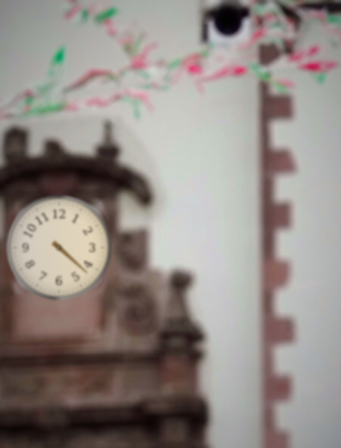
4:22
